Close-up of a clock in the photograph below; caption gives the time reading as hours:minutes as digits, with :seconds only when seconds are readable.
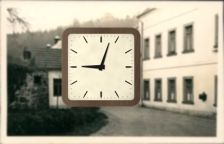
9:03
